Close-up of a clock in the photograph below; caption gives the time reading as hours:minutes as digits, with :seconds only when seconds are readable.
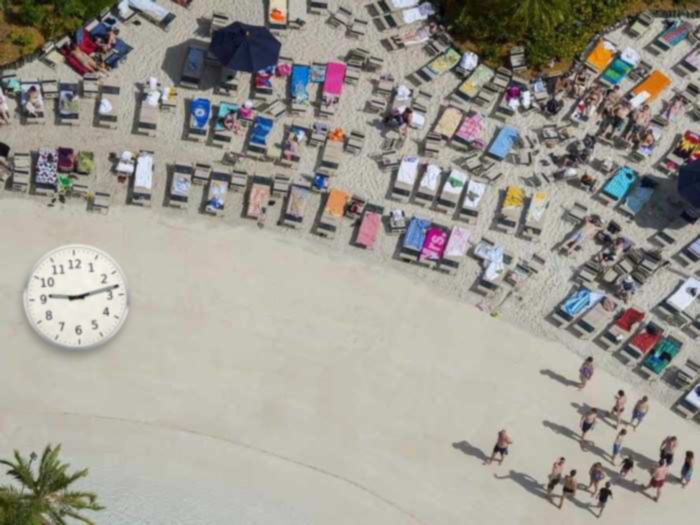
9:13
